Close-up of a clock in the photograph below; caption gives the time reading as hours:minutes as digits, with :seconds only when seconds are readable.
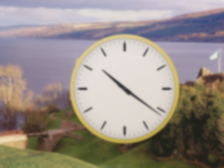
10:21
